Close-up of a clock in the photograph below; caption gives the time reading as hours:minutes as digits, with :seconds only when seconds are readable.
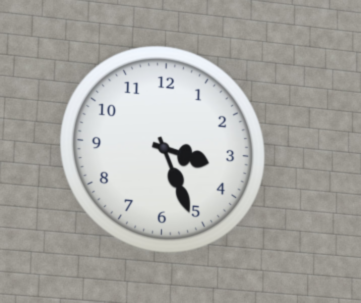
3:26
